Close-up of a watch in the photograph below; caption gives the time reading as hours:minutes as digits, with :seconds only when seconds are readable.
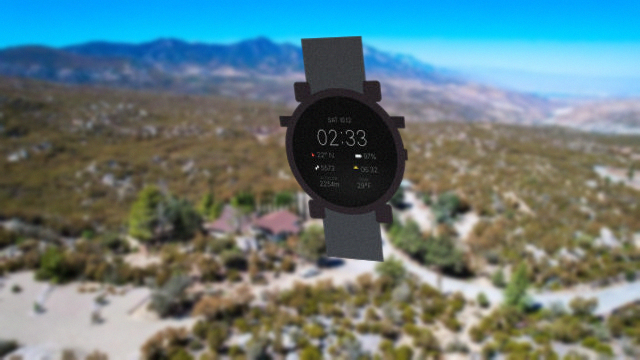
2:33
